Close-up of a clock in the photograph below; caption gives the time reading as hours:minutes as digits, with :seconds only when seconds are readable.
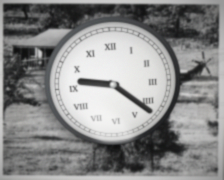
9:22
